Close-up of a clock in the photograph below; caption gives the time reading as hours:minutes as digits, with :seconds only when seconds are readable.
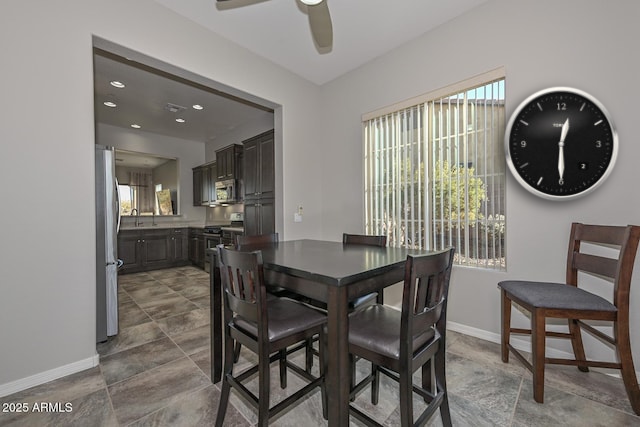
12:30
